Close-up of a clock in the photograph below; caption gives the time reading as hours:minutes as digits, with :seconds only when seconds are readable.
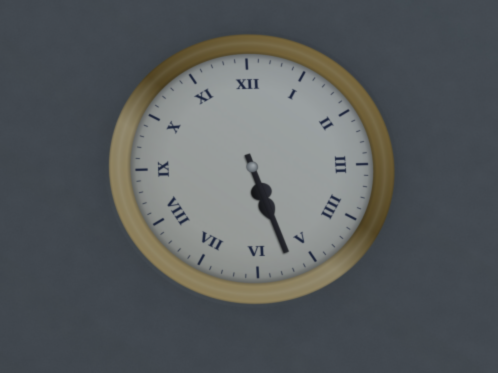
5:27
